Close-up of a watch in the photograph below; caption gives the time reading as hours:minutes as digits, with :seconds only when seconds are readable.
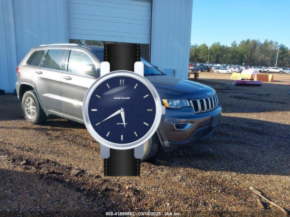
5:40
